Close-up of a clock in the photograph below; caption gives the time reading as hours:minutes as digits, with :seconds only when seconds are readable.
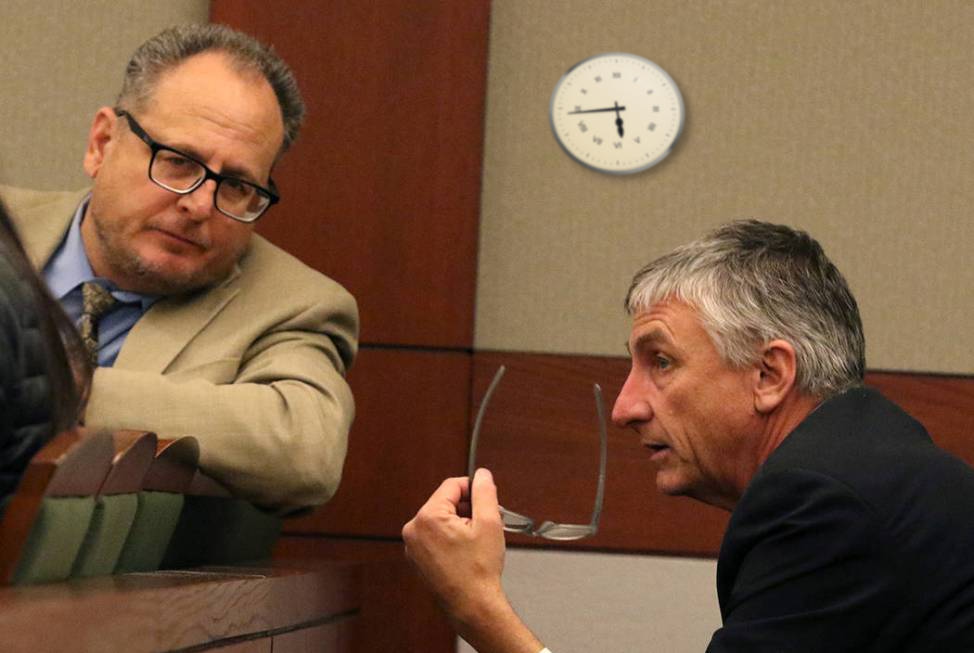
5:44
